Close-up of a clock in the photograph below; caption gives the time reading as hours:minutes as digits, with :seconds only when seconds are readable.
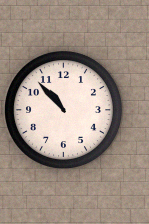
10:53
